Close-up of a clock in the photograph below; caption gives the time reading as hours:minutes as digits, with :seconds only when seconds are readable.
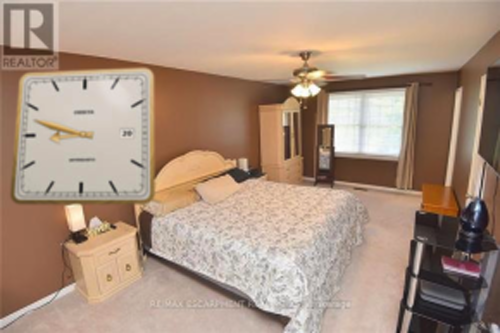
8:48
